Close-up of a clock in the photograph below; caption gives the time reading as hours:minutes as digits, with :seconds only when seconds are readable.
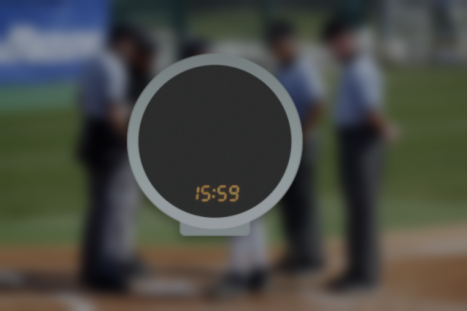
15:59
